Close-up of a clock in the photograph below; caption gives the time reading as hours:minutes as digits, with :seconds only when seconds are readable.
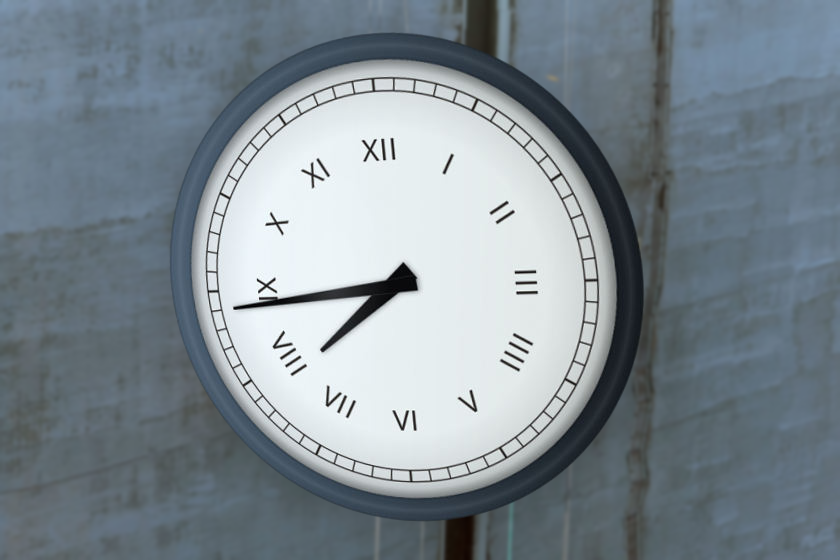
7:44
